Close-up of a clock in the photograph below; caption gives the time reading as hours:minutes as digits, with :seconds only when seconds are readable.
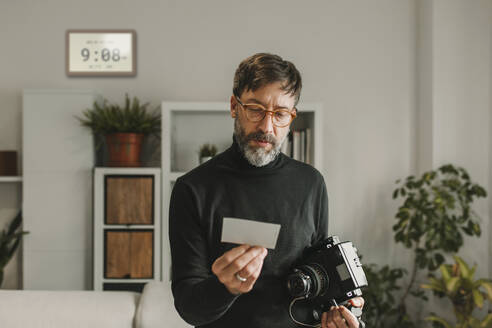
9:08
